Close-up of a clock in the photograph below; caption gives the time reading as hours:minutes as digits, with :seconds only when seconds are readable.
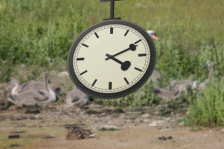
4:11
